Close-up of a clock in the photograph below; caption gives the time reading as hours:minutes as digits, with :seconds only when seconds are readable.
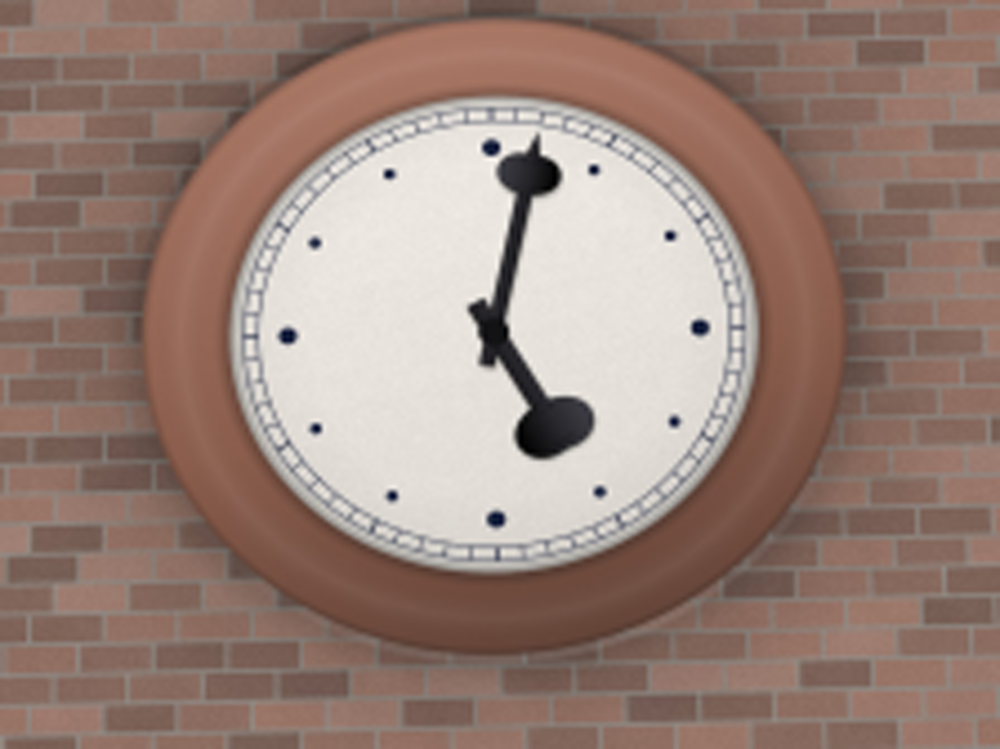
5:02
